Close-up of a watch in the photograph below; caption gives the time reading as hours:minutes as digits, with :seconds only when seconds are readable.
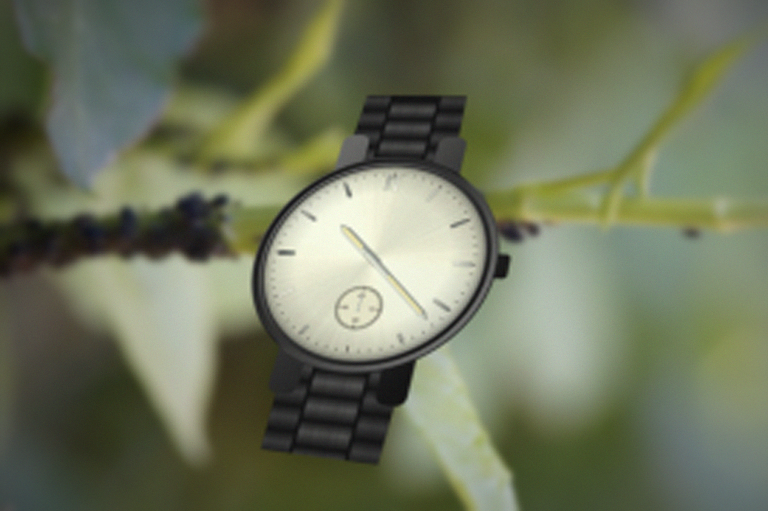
10:22
